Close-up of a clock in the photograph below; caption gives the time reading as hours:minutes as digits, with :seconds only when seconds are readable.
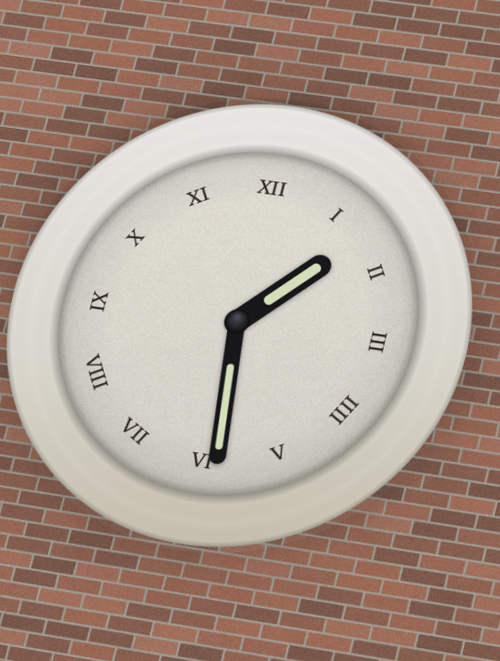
1:29
